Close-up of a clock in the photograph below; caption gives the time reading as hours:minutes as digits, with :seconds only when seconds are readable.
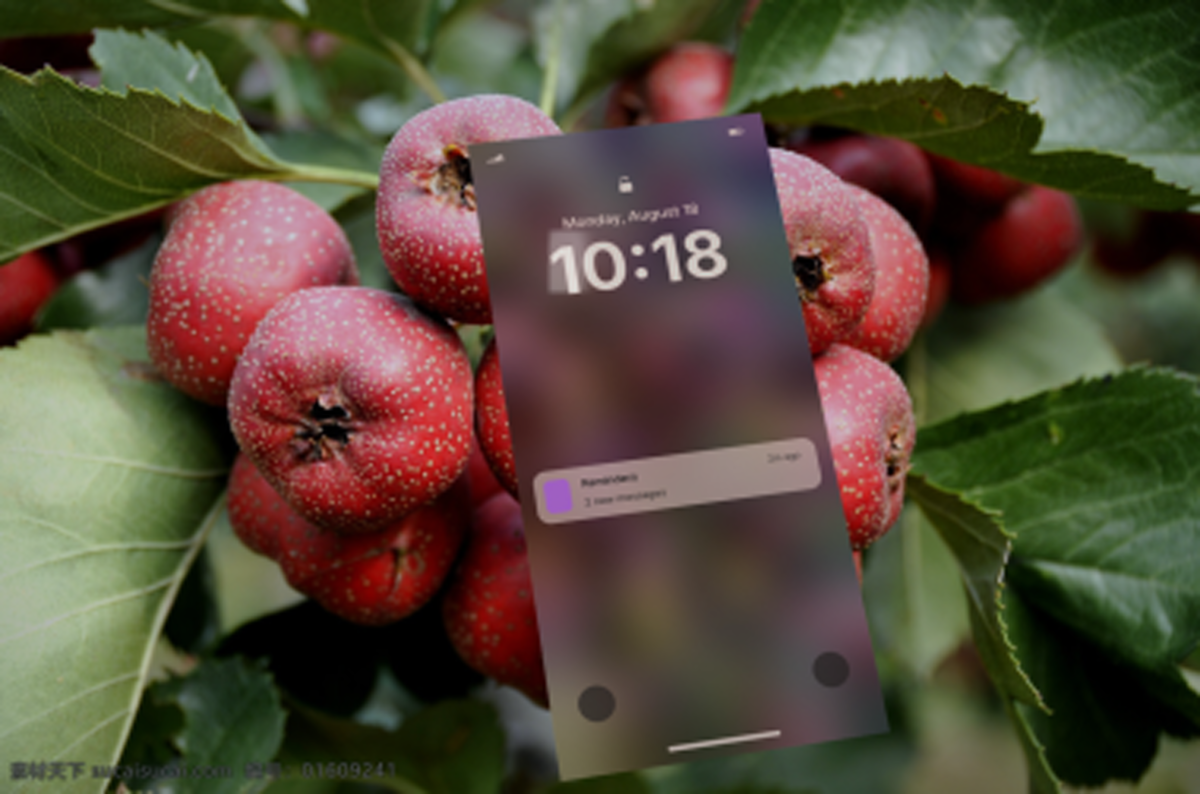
10:18
